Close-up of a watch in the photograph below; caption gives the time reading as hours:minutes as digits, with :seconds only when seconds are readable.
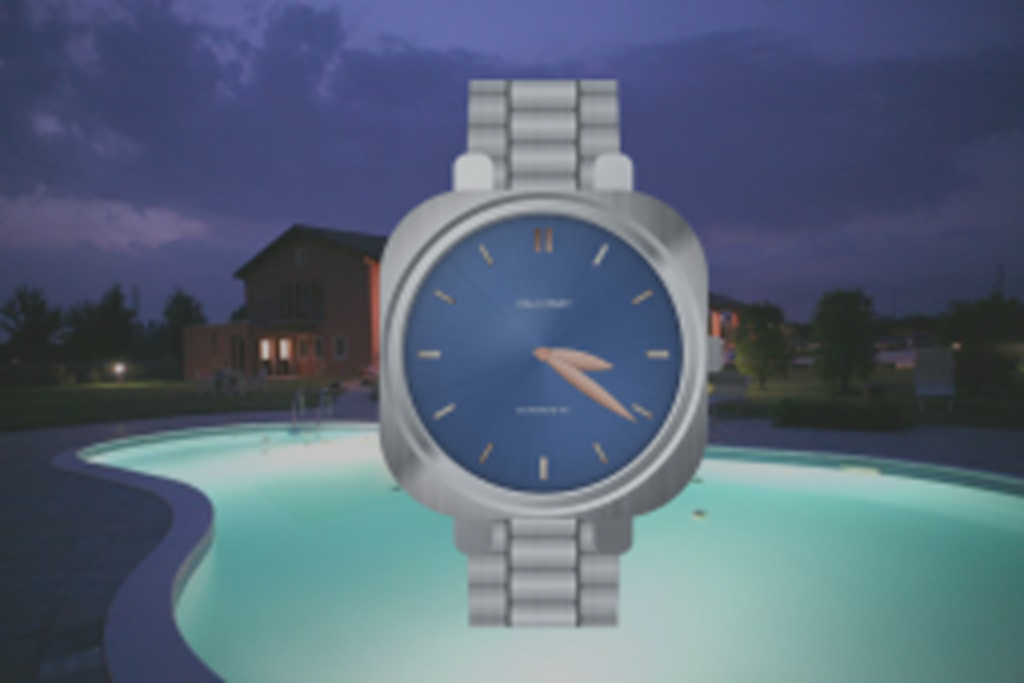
3:21
